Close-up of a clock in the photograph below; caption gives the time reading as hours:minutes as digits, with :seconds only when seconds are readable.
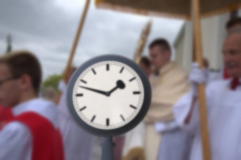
1:48
